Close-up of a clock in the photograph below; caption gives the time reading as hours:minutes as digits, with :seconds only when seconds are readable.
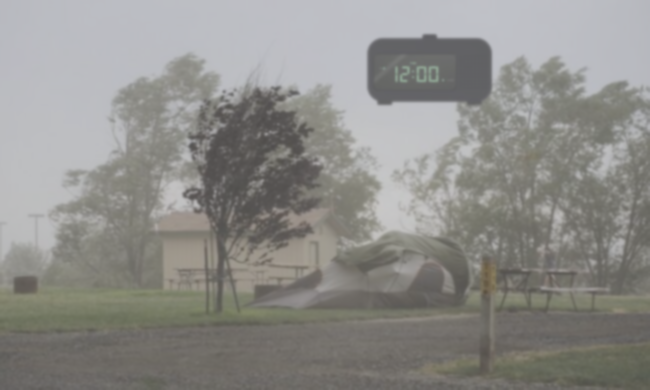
12:00
